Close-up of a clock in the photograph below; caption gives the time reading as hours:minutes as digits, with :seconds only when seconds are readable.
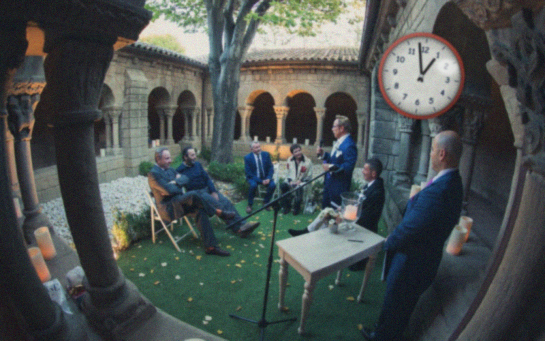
12:58
